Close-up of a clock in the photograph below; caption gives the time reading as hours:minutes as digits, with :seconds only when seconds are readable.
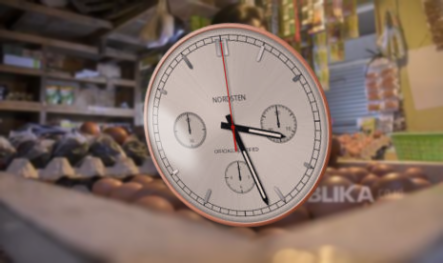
3:27
